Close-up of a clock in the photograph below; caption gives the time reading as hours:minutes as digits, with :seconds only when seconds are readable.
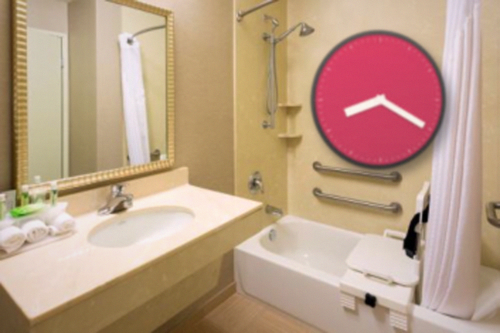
8:20
